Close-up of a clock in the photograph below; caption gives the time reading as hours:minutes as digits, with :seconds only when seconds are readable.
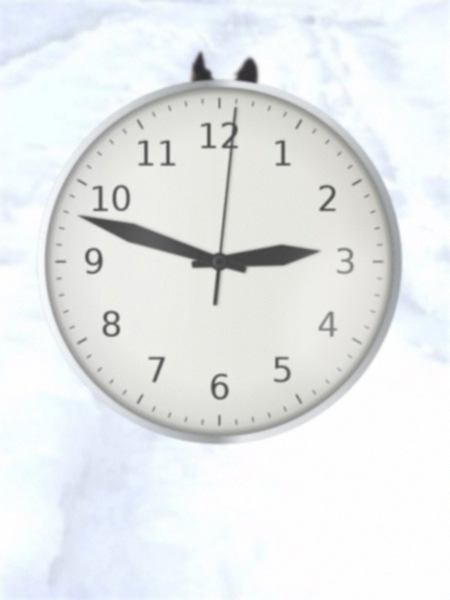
2:48:01
